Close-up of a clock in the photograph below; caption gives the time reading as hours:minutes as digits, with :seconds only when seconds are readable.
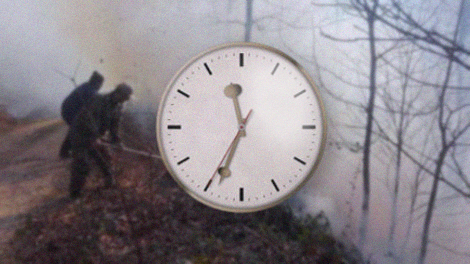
11:33:35
